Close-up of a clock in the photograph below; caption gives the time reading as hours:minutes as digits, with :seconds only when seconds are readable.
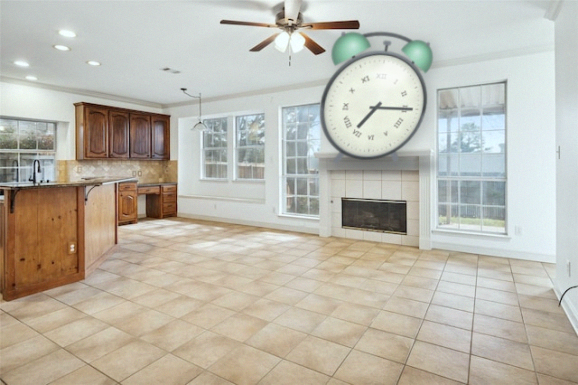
7:15
